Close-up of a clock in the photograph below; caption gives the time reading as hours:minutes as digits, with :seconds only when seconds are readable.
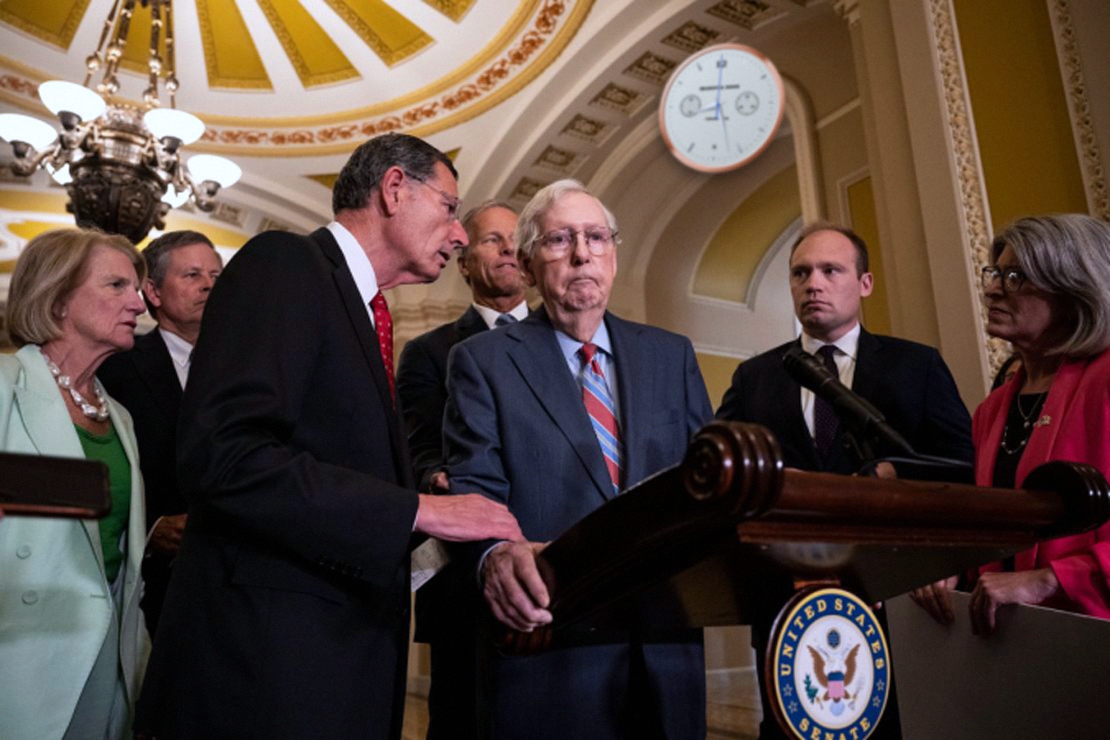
8:27
